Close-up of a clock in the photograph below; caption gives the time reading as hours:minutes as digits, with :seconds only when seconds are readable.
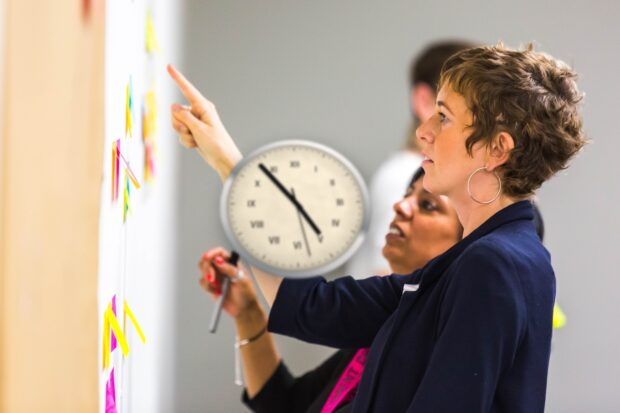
4:53:28
